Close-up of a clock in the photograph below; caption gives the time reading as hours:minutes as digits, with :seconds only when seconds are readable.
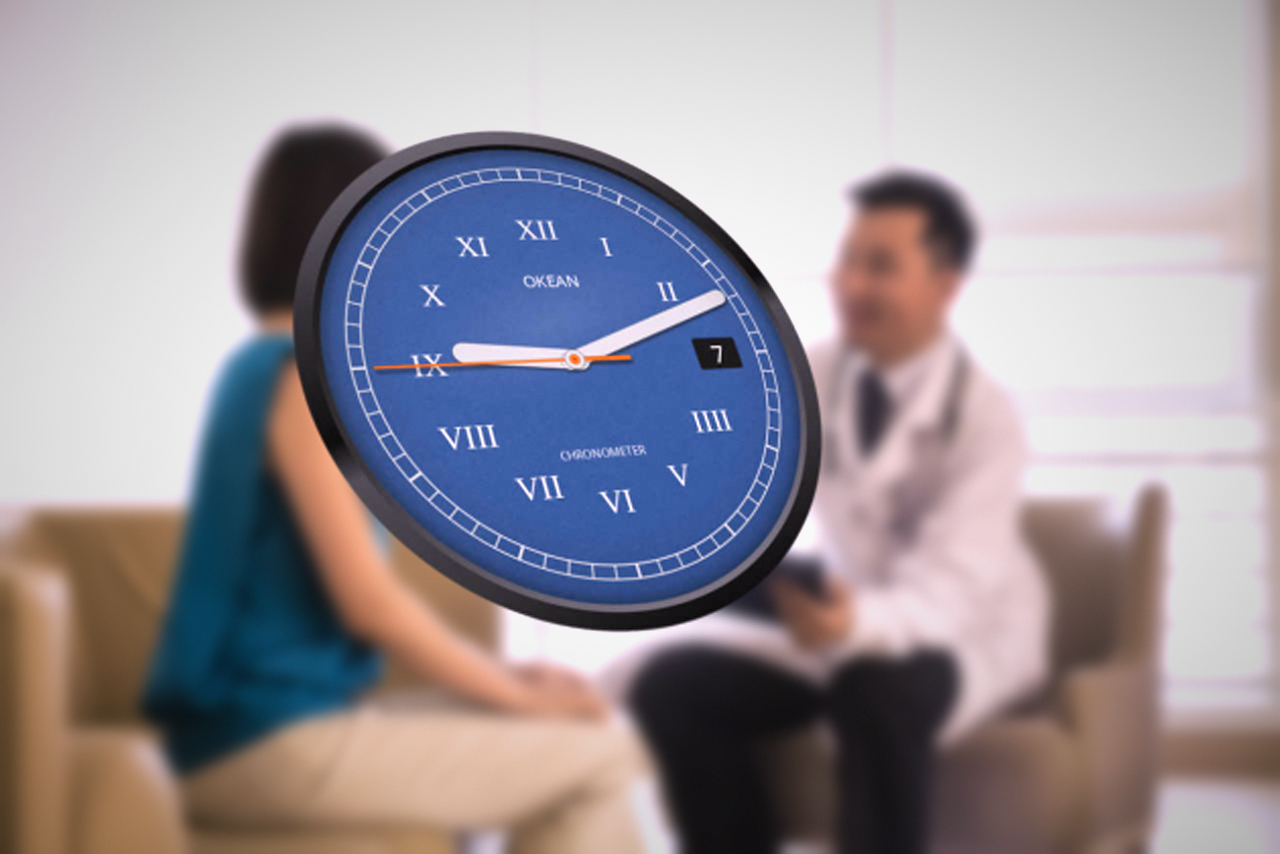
9:11:45
